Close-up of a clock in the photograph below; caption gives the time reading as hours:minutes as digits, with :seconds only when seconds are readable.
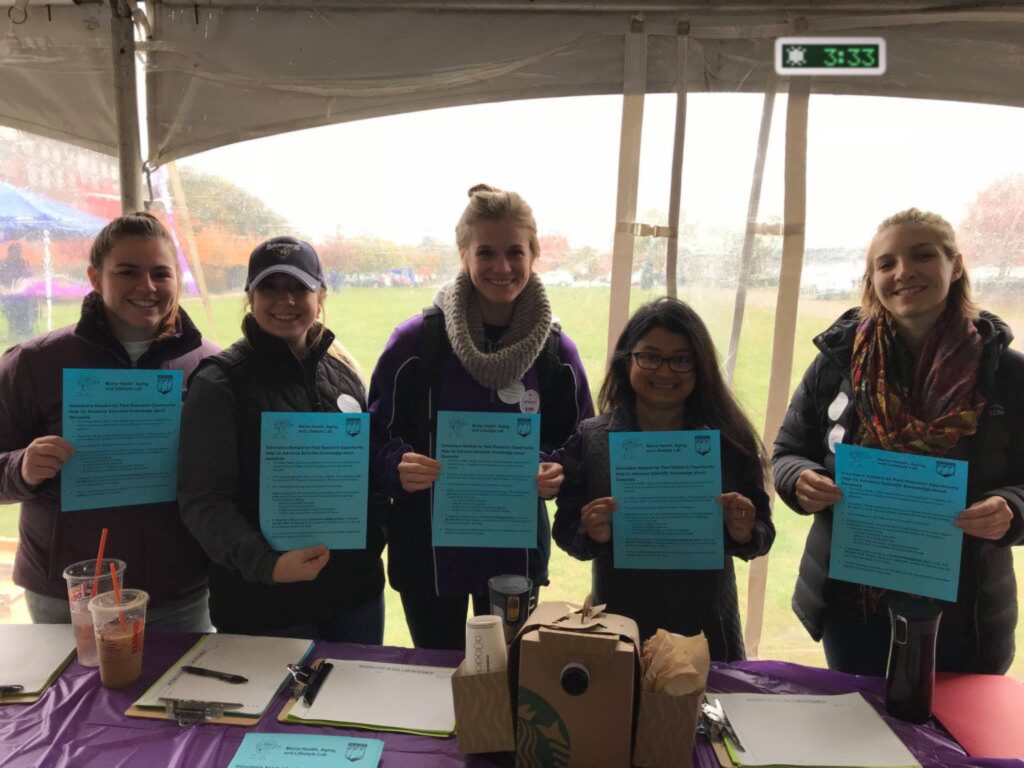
3:33
